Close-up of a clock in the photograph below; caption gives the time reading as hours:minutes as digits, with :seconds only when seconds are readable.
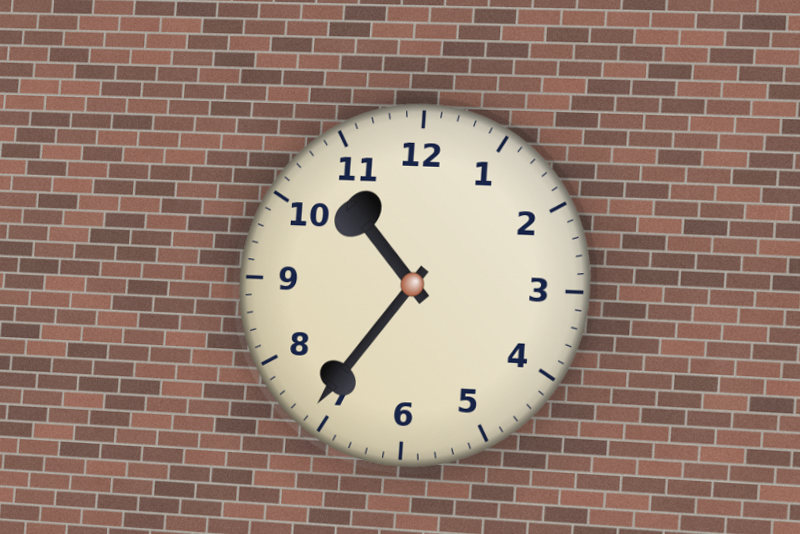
10:36
